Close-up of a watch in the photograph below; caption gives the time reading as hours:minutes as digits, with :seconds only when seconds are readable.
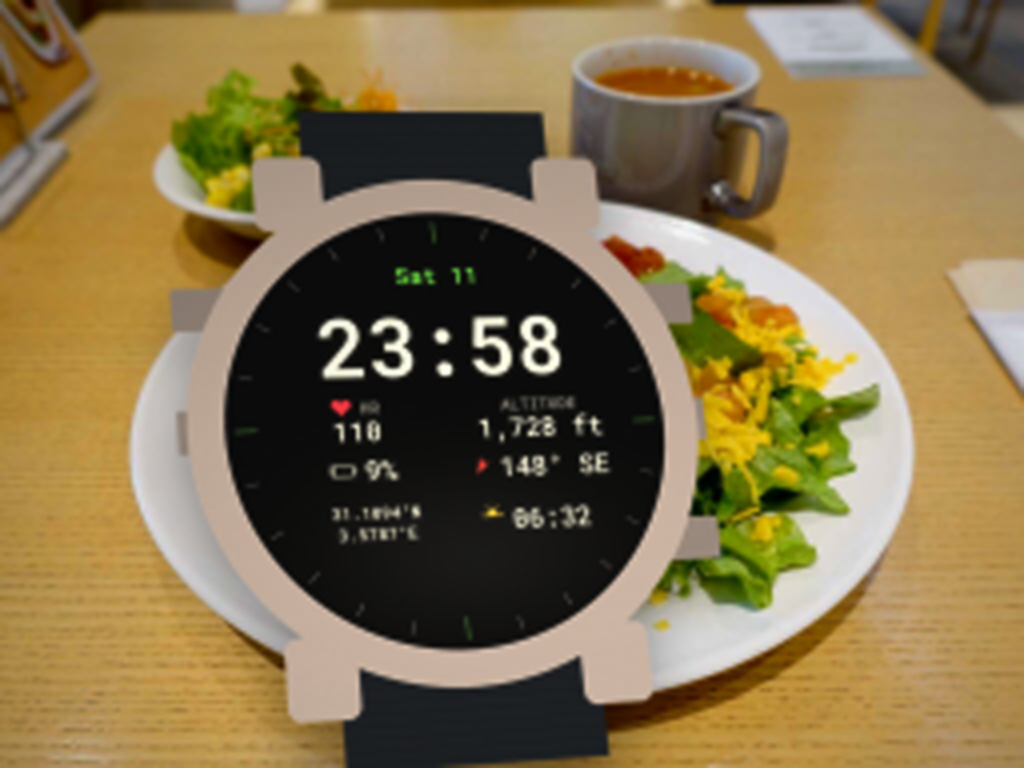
23:58
